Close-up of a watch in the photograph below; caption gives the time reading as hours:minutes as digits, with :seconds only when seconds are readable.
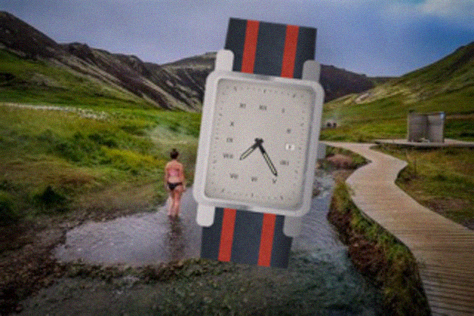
7:24
